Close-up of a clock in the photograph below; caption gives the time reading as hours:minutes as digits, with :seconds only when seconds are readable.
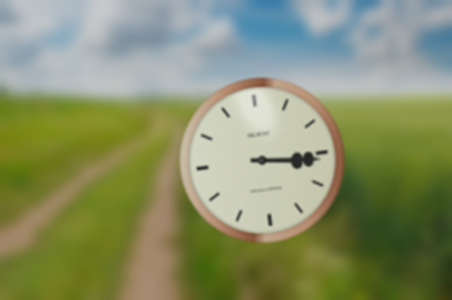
3:16
